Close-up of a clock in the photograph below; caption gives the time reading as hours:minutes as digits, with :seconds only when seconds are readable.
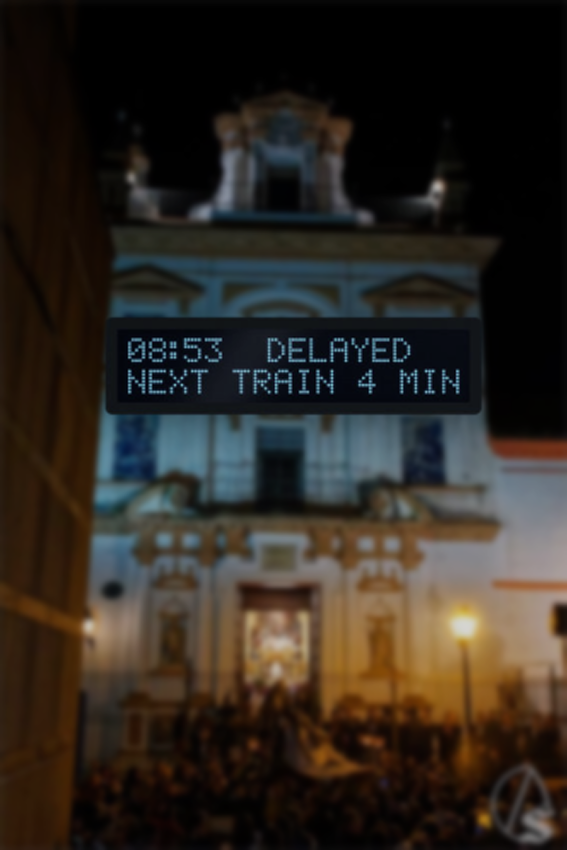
8:53
